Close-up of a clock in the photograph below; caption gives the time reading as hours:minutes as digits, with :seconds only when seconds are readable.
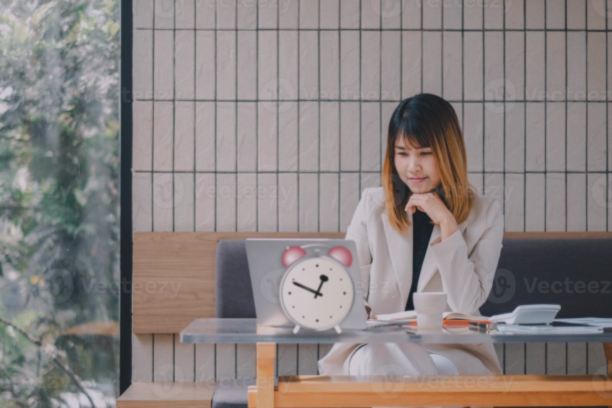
12:49
